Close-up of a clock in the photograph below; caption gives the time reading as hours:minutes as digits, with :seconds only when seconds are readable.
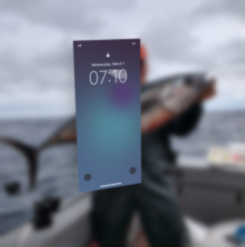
7:10
